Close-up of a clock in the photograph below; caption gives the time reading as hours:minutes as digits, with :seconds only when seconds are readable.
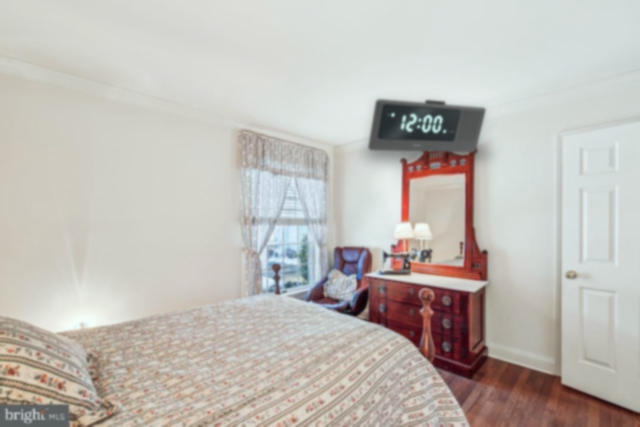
12:00
